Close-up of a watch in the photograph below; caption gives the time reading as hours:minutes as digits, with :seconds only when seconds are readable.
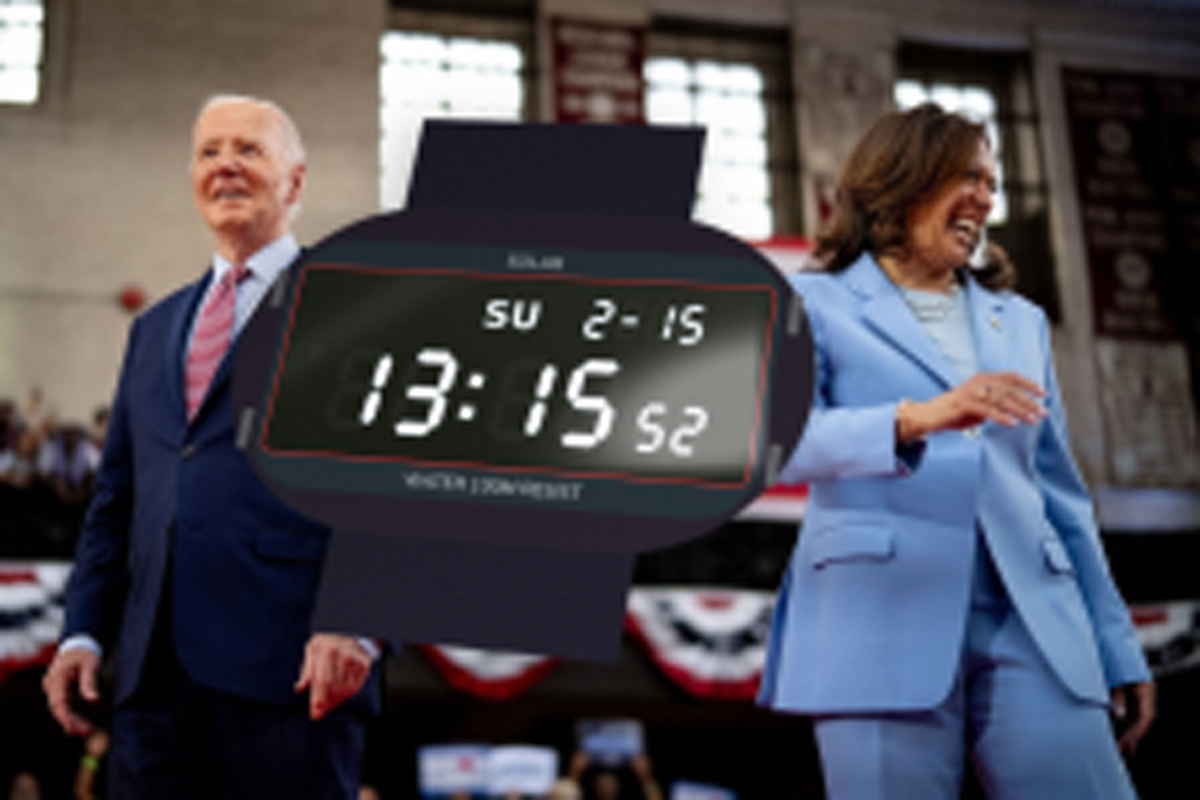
13:15:52
